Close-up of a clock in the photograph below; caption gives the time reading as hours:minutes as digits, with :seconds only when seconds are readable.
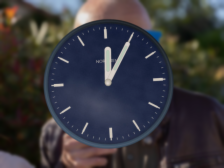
12:05
